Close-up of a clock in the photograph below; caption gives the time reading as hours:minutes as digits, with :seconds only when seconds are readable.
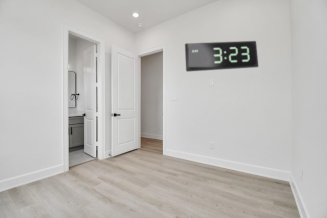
3:23
